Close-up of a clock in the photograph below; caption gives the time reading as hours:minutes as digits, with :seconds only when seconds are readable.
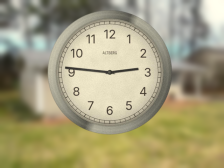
2:46
